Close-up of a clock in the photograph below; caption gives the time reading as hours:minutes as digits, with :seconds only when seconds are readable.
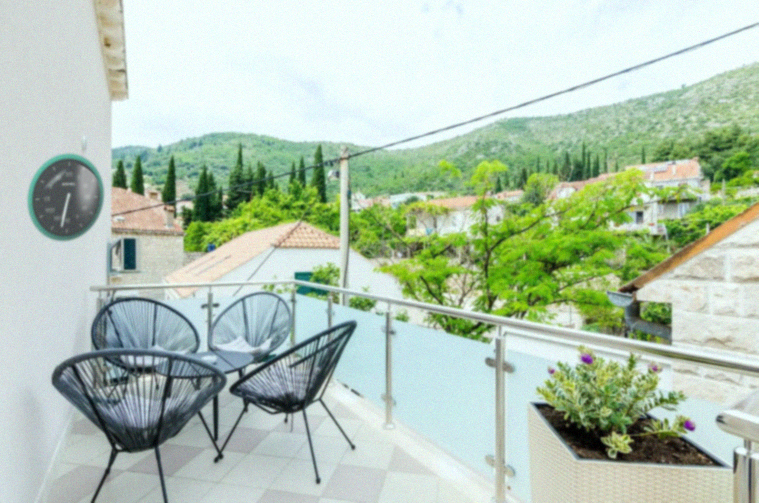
6:32
